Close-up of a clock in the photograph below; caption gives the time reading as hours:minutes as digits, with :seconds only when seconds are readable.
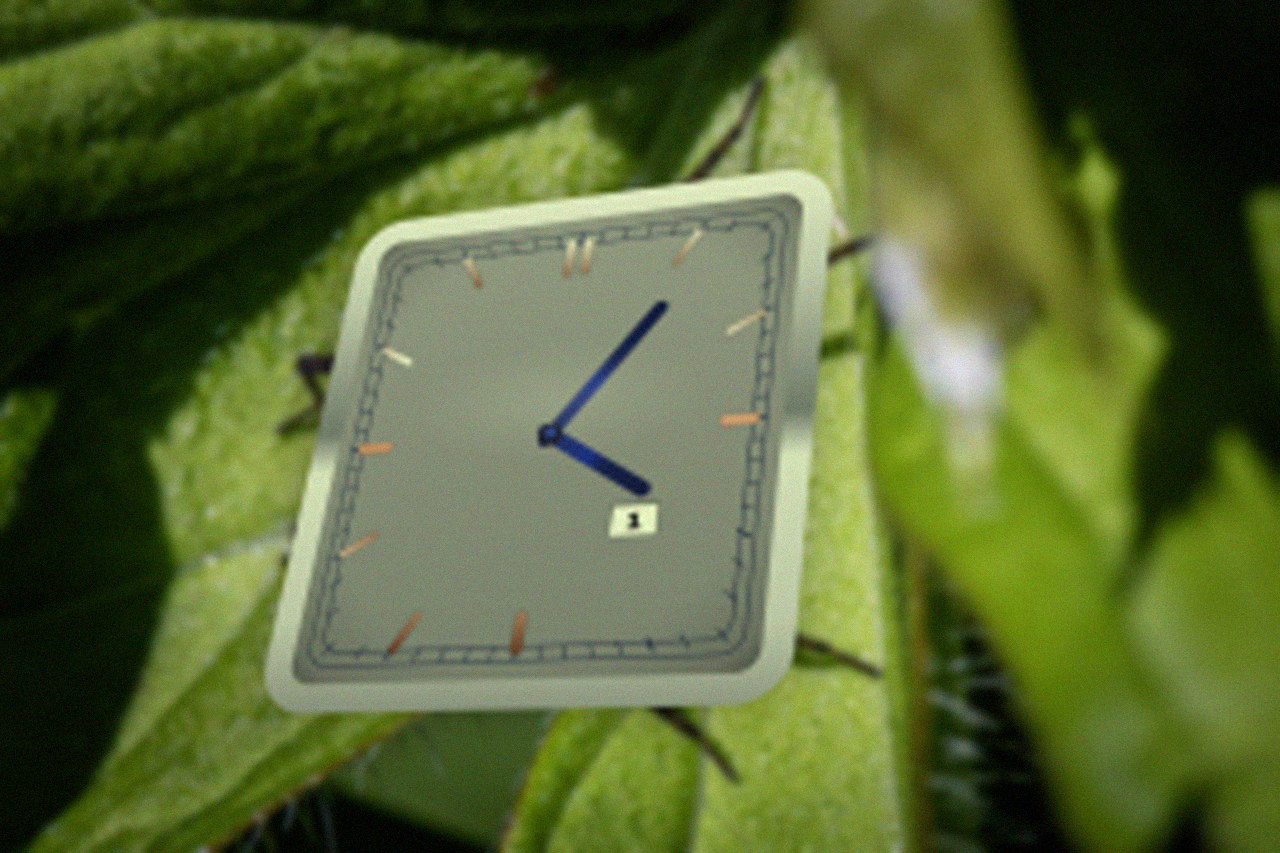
4:06
